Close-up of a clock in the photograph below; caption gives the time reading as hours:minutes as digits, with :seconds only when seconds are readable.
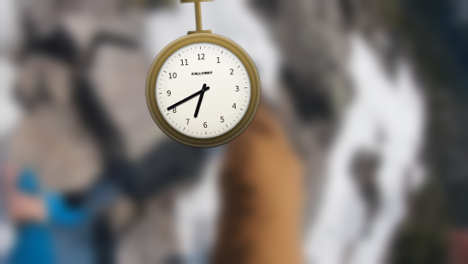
6:41
